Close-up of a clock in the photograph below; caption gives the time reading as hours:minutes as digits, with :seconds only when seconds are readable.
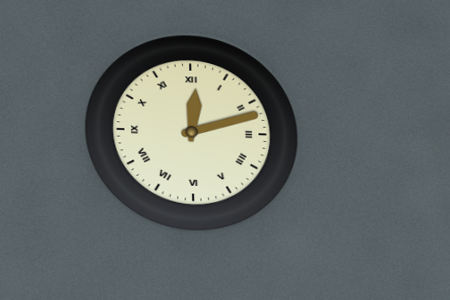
12:12
